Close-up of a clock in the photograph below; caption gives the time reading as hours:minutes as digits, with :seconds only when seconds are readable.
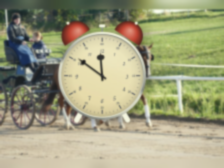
11:51
